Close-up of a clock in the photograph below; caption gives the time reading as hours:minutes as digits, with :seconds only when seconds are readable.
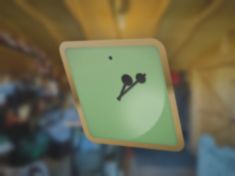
1:09
